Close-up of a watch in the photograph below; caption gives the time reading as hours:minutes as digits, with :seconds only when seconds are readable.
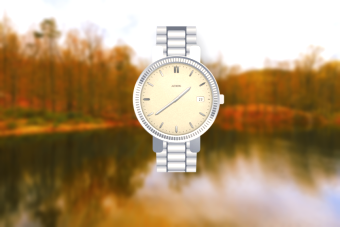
1:39
